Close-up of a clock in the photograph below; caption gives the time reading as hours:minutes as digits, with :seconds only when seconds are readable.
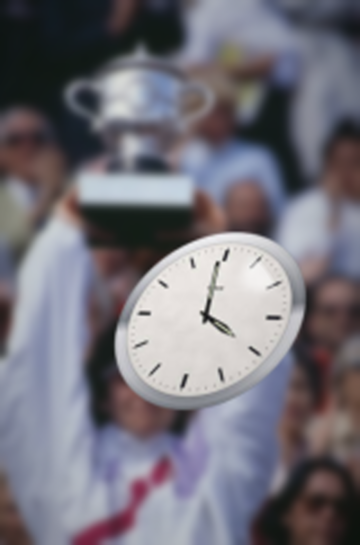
3:59
